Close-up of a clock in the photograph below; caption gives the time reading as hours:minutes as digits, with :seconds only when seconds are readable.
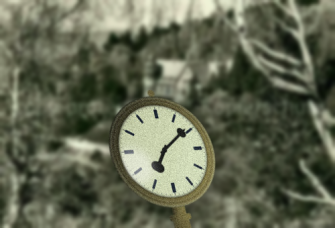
7:09
